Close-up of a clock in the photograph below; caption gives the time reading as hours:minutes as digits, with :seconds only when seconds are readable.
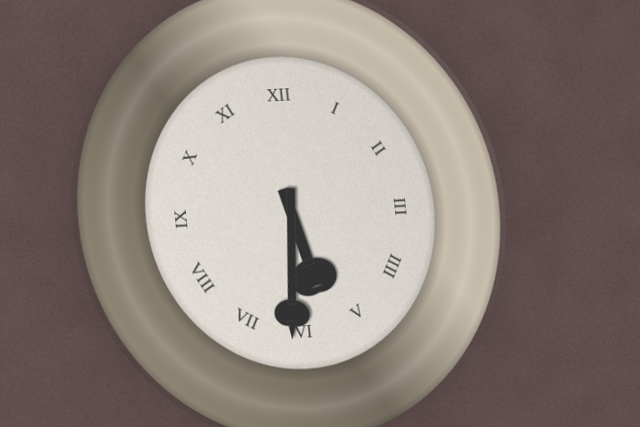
5:31
